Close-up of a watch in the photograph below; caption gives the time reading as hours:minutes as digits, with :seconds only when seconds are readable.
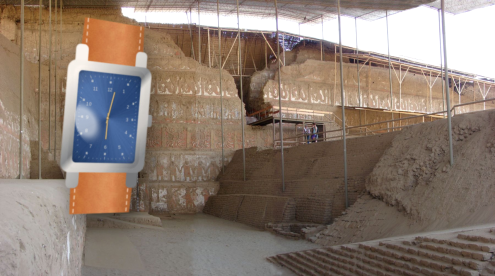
6:02
